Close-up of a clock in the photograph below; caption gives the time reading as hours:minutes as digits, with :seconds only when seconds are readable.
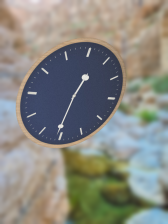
12:31
